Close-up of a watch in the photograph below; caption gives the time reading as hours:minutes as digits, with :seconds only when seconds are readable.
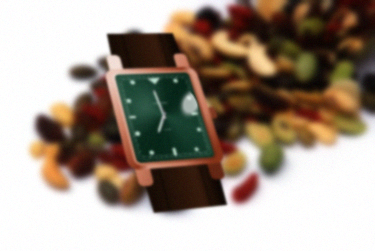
6:59
